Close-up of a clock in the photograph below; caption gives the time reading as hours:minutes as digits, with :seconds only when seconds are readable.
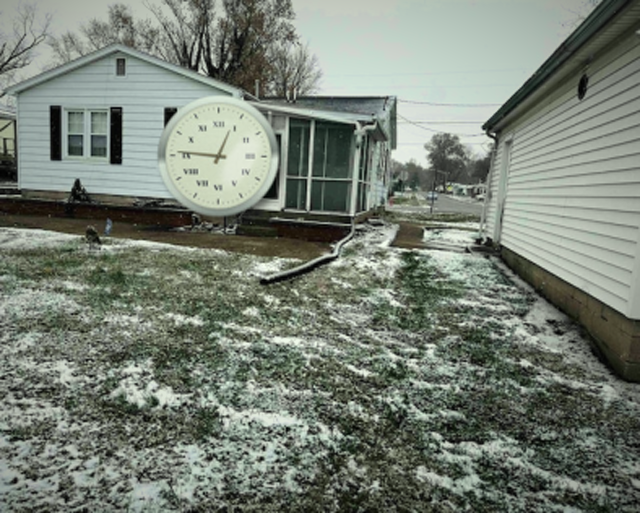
12:46
